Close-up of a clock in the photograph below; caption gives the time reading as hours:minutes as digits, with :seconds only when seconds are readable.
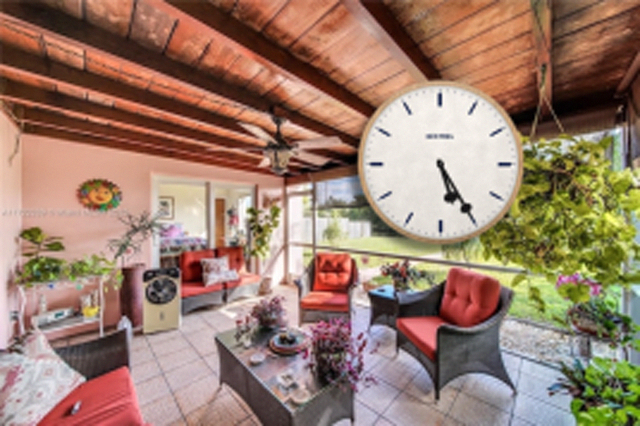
5:25
